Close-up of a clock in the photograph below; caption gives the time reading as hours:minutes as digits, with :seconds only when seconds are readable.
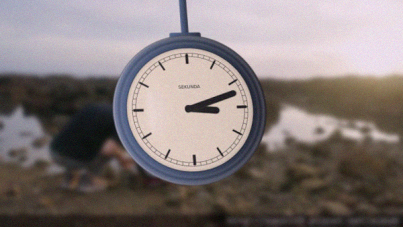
3:12
